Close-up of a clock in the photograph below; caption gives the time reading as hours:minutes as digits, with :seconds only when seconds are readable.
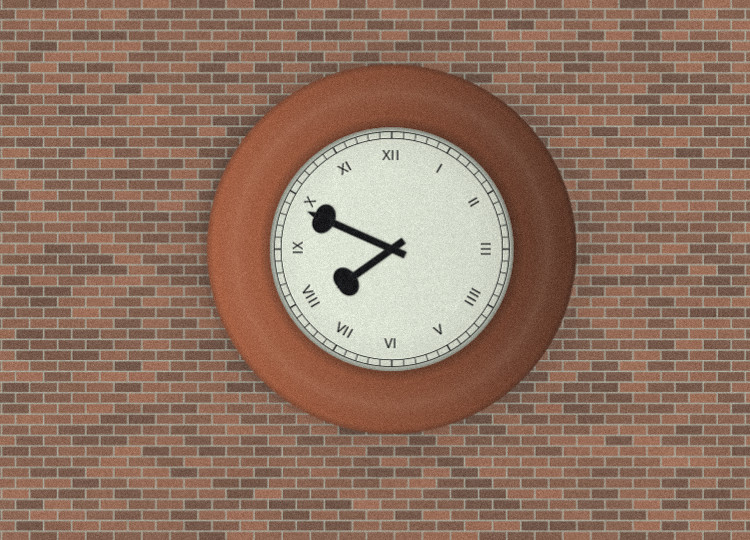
7:49
